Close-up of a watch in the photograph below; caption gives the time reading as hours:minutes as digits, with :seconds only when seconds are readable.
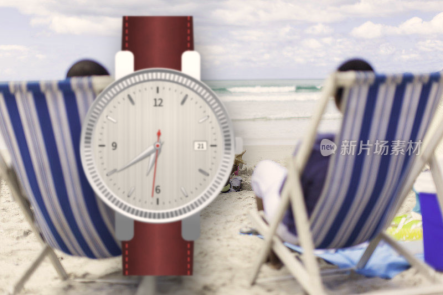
6:39:31
